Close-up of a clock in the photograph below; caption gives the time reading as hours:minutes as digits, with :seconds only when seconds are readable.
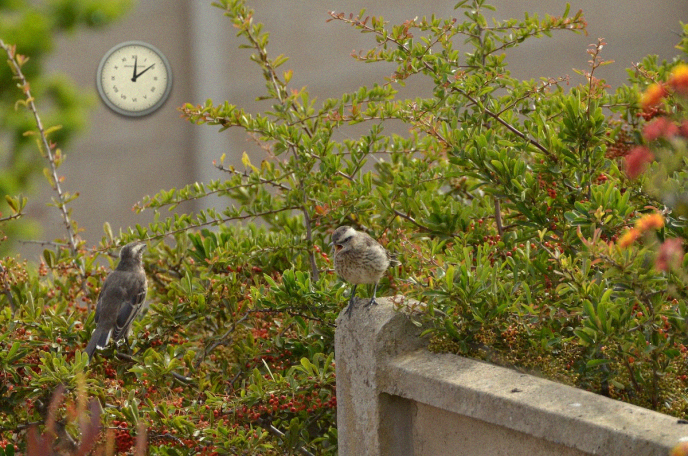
12:09
